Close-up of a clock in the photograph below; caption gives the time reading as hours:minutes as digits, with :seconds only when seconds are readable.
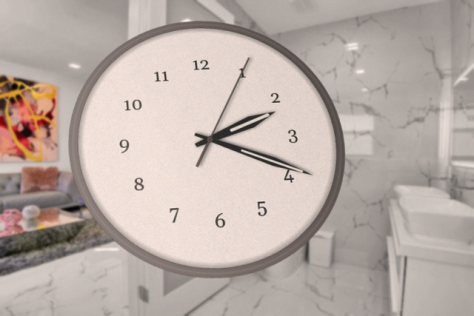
2:19:05
